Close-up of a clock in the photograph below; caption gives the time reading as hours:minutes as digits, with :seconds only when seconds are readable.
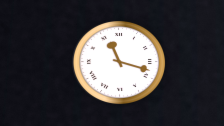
11:18
